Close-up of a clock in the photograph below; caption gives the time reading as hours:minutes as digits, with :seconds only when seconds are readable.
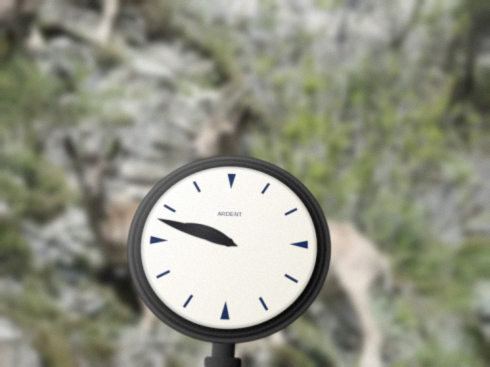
9:48
